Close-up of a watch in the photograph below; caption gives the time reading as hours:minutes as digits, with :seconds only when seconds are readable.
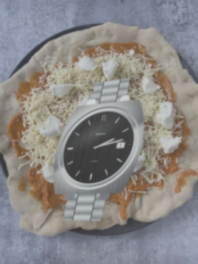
2:13
